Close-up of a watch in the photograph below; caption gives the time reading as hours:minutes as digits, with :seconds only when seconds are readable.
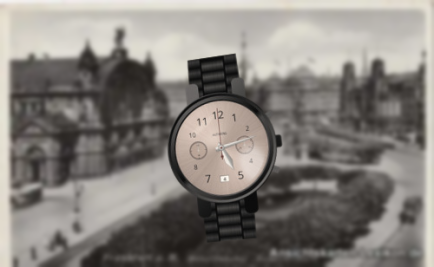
5:13
